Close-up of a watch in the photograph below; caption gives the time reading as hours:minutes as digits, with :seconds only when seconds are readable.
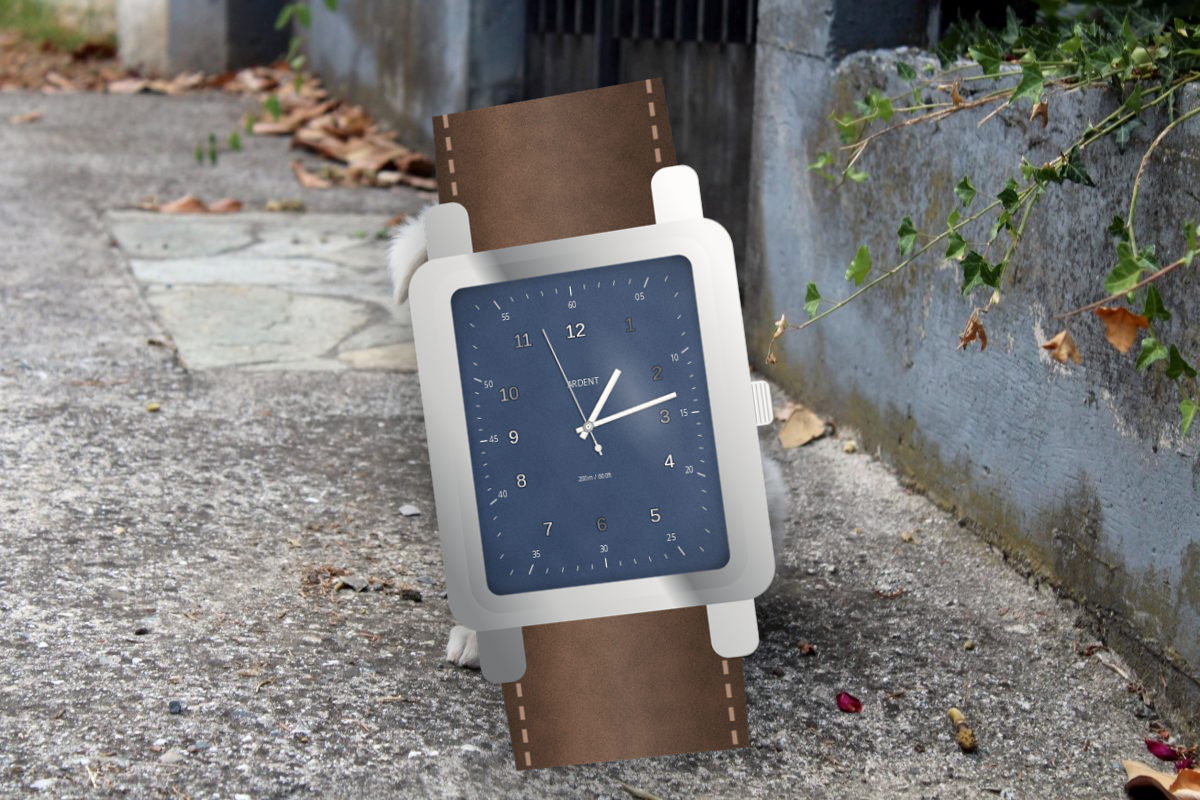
1:12:57
